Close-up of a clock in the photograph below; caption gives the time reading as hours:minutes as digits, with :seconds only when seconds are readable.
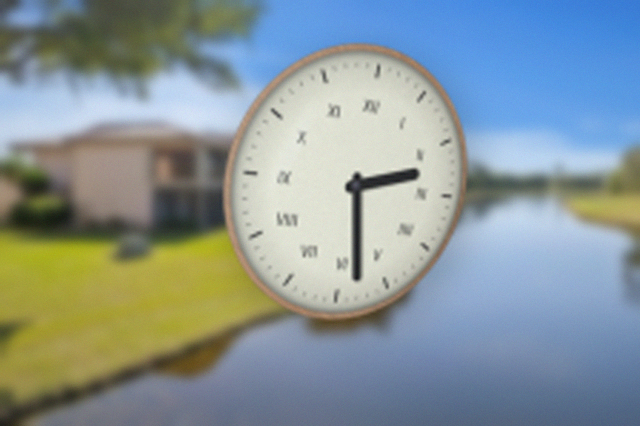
2:28
